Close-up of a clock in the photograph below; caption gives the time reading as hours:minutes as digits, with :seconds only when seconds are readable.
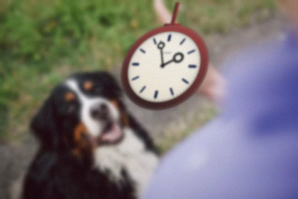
1:57
